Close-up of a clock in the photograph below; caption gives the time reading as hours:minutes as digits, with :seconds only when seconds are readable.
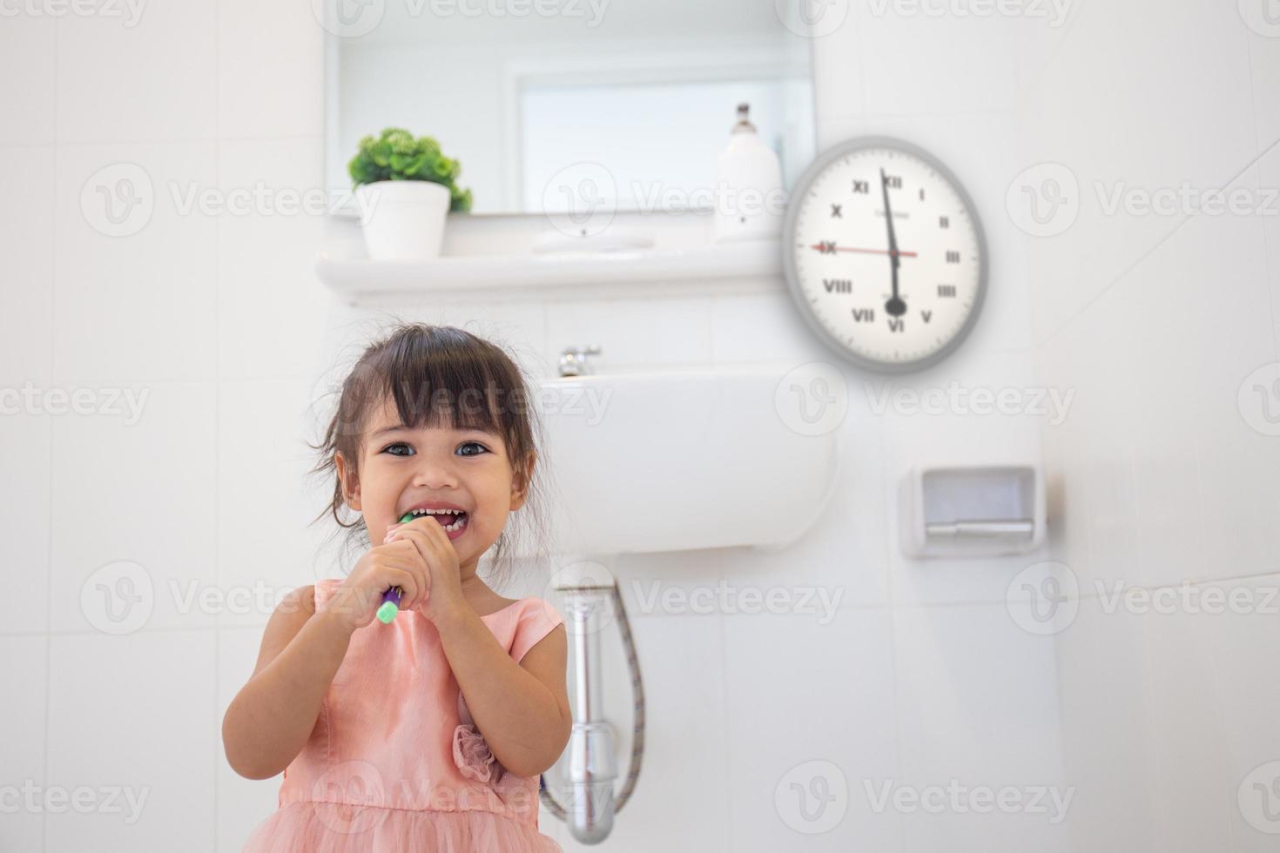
5:58:45
